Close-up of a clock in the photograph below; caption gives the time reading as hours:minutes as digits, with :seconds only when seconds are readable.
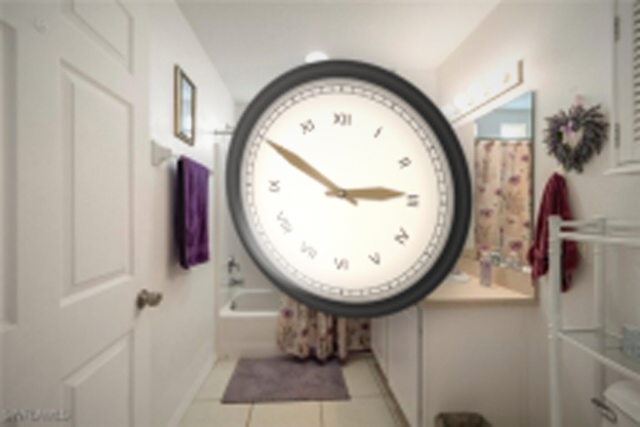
2:50
